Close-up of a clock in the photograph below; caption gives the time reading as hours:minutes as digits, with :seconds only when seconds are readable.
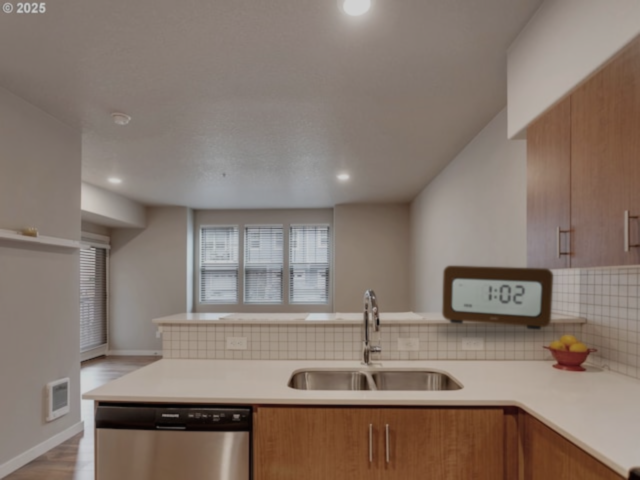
1:02
